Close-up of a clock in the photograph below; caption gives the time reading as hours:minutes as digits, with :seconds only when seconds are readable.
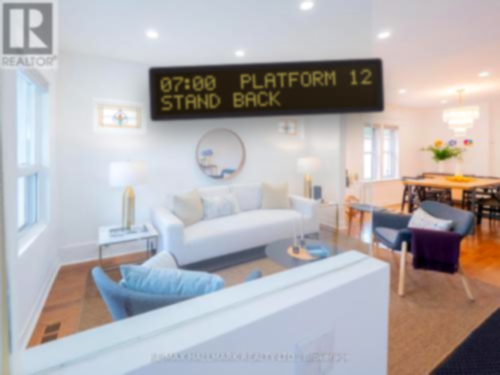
7:00
